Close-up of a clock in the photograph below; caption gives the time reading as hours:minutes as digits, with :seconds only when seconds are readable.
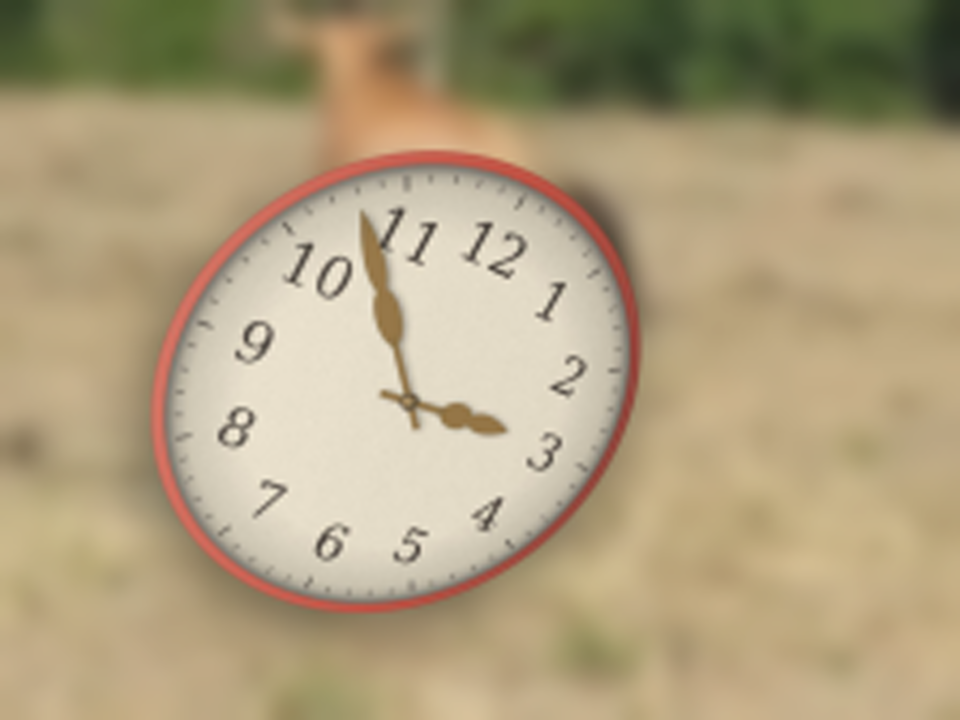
2:53
